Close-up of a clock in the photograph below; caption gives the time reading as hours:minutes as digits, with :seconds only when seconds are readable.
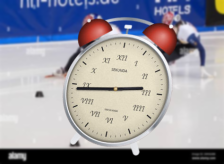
2:44
